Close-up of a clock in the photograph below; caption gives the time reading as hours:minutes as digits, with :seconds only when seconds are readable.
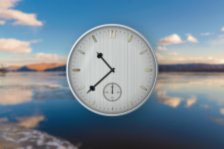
10:38
